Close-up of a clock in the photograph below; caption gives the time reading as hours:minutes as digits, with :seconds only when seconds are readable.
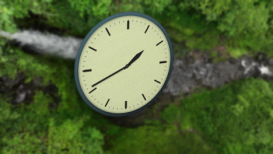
1:41
